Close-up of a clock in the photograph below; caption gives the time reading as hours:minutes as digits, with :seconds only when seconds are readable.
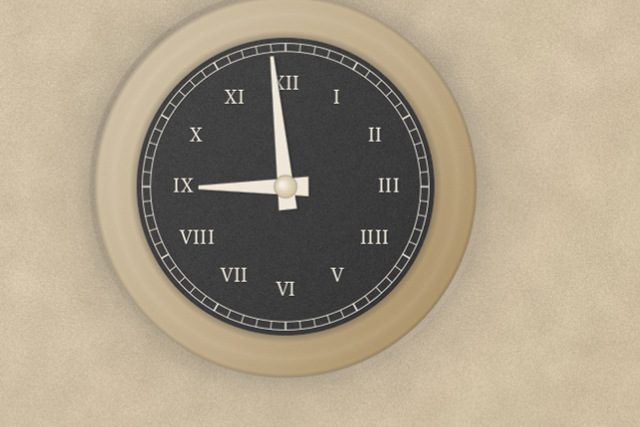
8:59
